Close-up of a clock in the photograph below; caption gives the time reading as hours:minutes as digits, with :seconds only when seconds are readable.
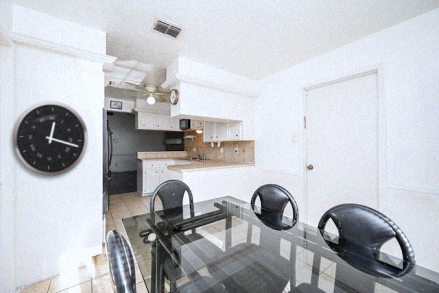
12:17
